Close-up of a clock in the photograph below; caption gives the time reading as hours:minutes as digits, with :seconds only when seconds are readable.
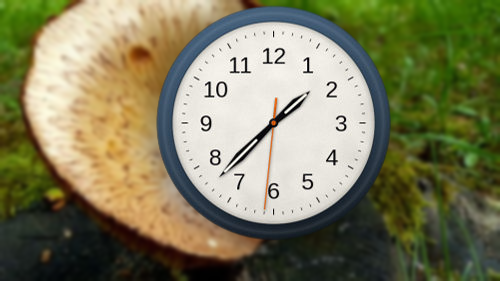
1:37:31
